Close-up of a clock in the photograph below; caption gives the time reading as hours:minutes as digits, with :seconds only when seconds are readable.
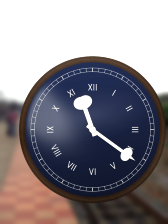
11:21
